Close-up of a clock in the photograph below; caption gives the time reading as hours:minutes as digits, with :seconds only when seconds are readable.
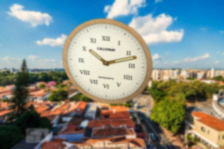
10:12
